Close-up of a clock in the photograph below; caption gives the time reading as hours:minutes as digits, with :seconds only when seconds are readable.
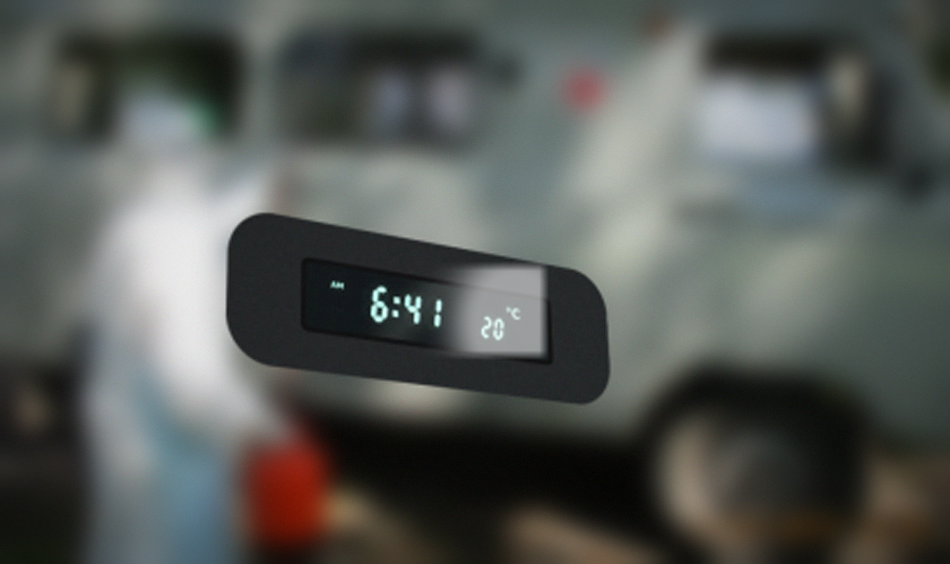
6:41
